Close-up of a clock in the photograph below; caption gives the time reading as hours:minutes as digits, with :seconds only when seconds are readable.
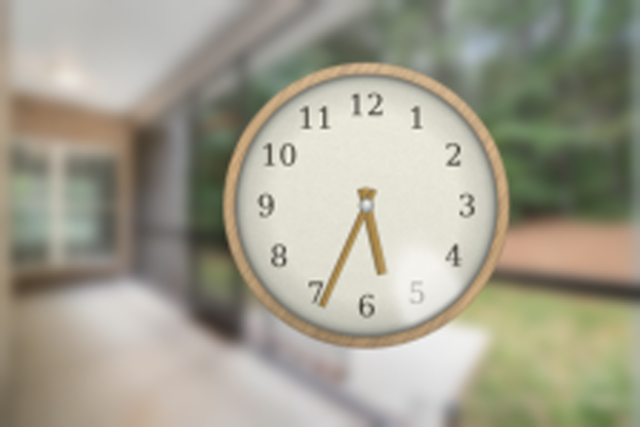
5:34
